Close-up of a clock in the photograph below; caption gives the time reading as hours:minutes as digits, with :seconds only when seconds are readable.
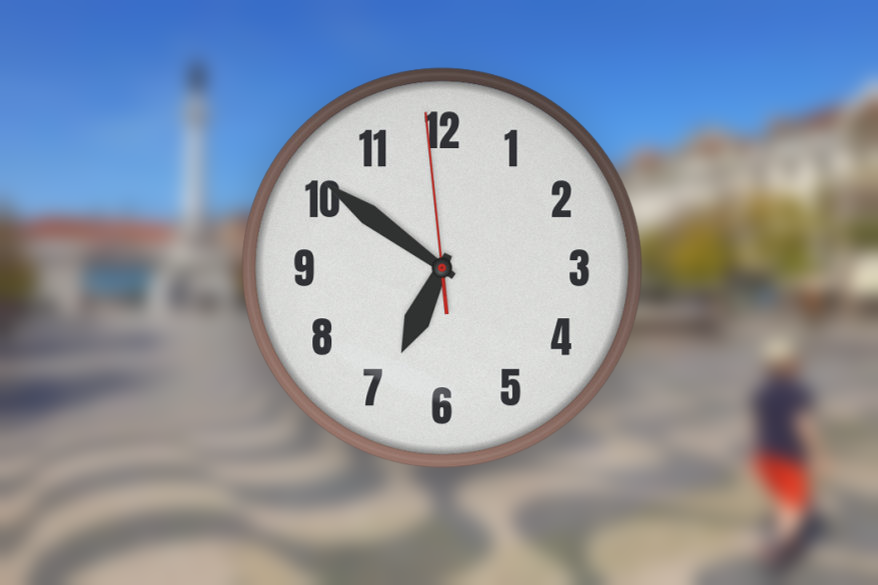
6:50:59
